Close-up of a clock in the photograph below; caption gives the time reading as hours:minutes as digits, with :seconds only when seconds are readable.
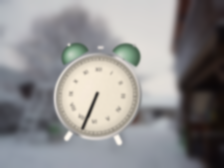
6:33
